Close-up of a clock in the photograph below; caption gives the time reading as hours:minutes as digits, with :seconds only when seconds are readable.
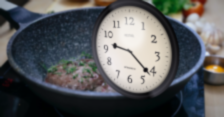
9:22
